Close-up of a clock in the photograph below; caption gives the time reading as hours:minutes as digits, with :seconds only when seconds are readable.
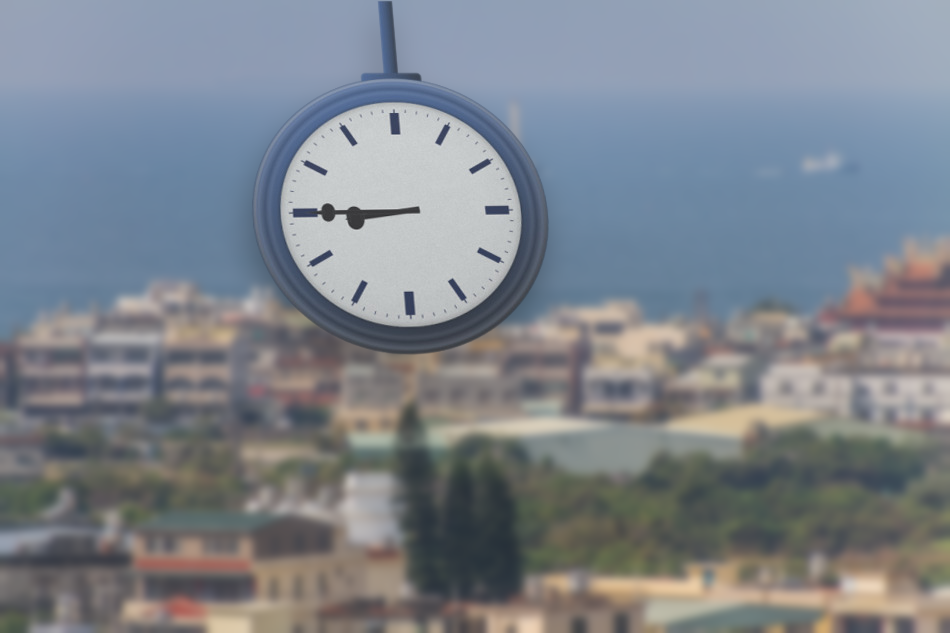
8:45
